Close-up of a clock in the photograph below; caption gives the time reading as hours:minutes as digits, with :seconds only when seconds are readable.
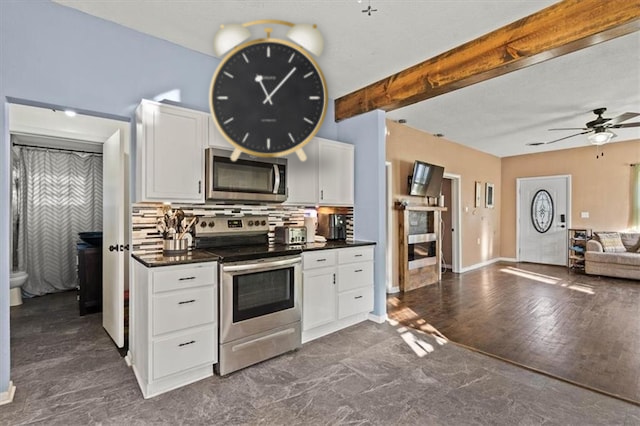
11:07
